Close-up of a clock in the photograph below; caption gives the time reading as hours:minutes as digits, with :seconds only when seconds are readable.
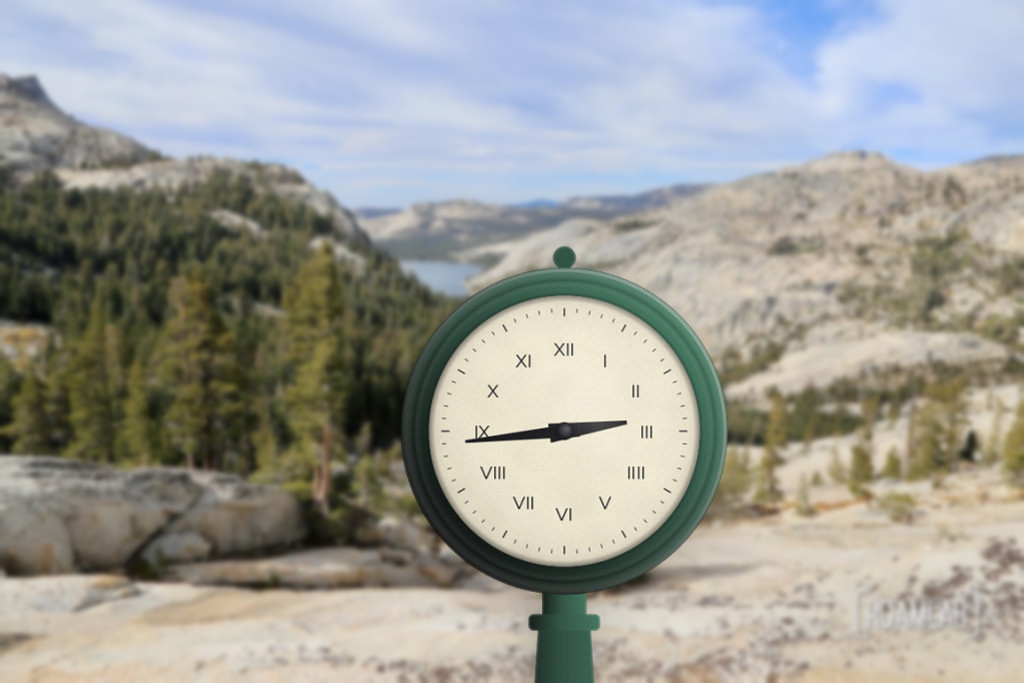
2:44
